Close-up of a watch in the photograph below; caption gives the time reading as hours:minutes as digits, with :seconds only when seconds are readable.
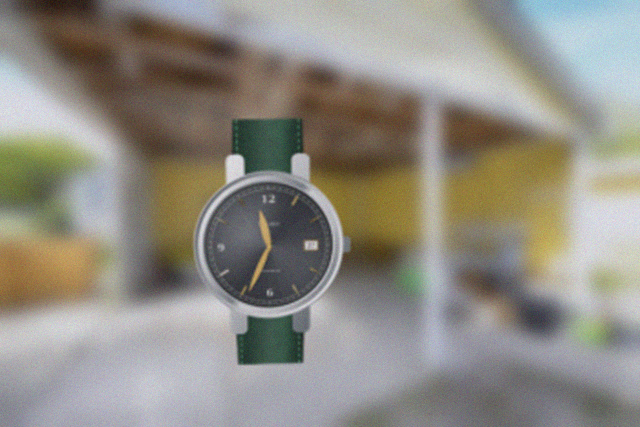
11:34
